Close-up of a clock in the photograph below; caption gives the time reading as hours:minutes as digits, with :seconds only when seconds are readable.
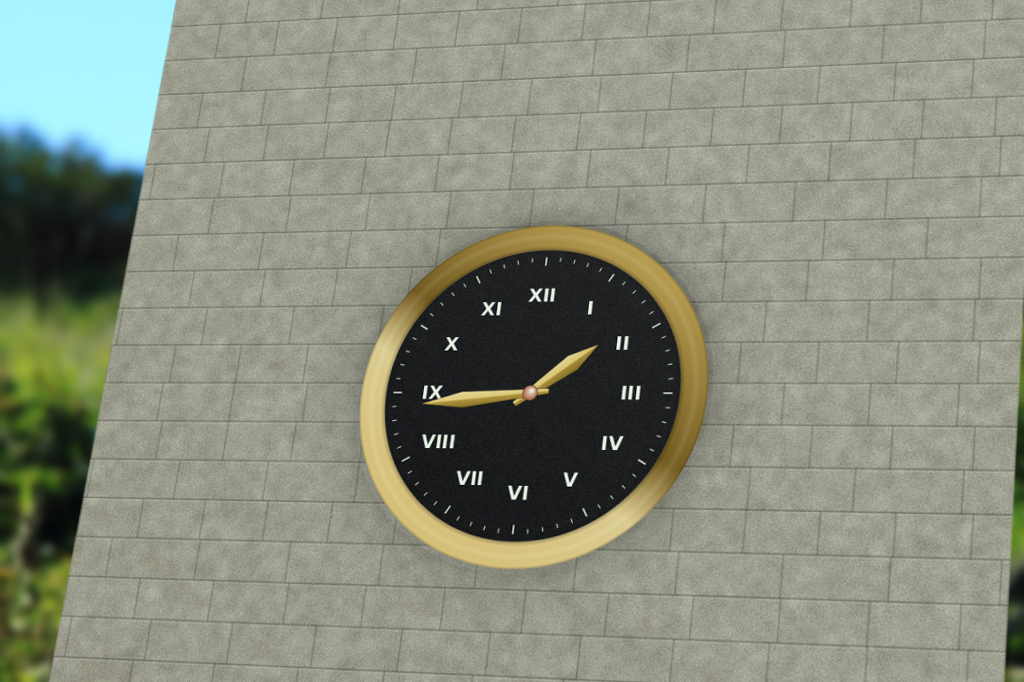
1:44
